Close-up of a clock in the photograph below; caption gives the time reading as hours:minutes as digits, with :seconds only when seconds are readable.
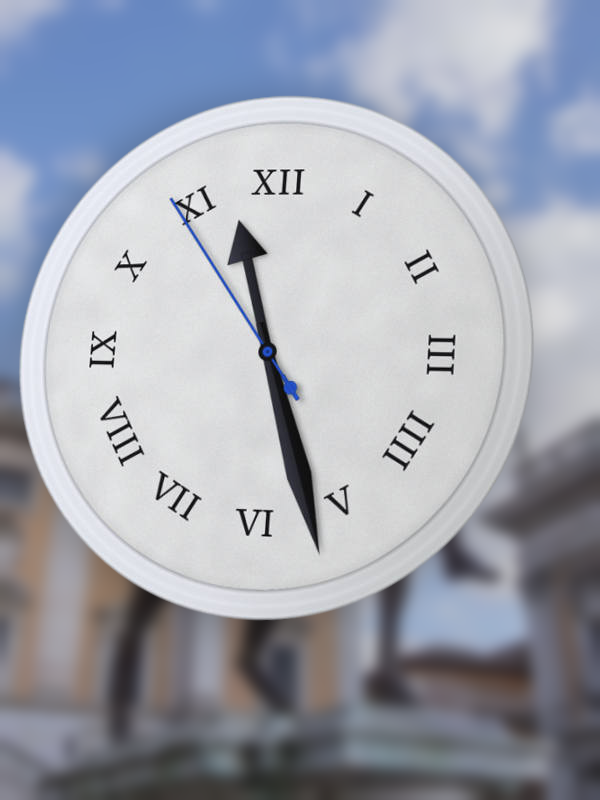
11:26:54
